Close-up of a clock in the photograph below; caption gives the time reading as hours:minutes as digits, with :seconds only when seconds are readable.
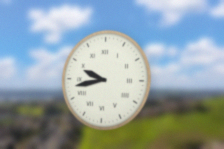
9:43
